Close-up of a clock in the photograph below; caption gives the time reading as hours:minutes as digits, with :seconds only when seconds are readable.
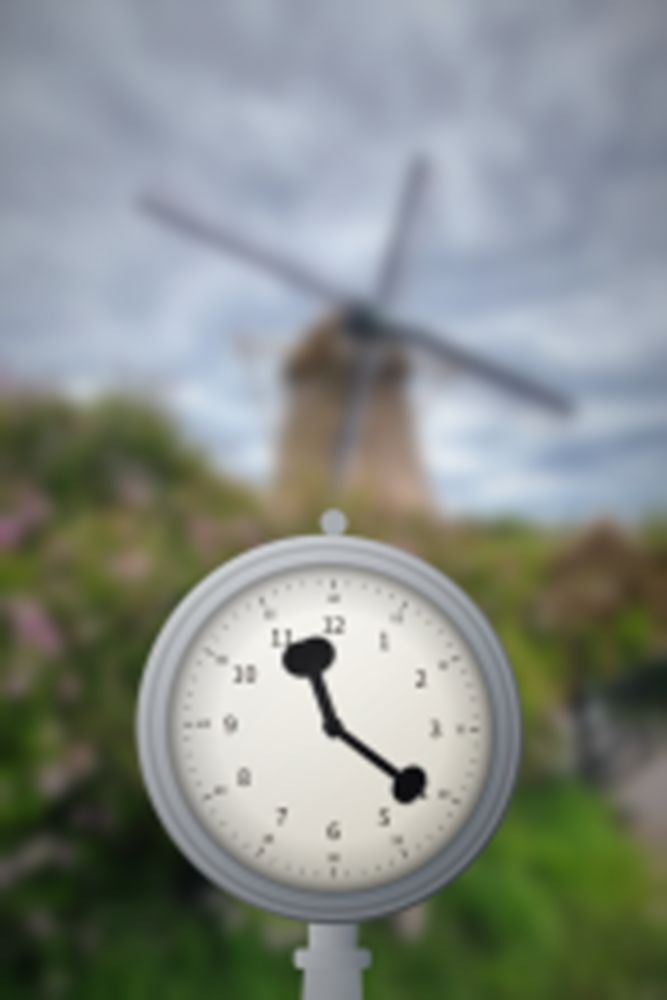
11:21
